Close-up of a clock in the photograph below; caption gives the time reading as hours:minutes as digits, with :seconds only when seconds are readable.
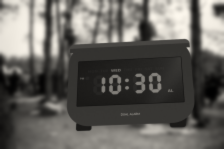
10:30
